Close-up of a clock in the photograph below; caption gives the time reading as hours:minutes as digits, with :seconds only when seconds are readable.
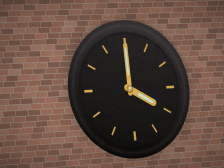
4:00
